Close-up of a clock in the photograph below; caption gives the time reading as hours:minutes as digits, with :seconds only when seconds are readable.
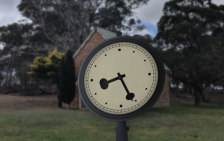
8:26
